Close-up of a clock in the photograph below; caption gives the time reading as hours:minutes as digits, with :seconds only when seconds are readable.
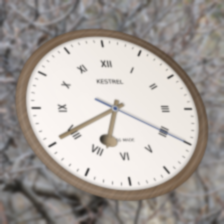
6:40:20
